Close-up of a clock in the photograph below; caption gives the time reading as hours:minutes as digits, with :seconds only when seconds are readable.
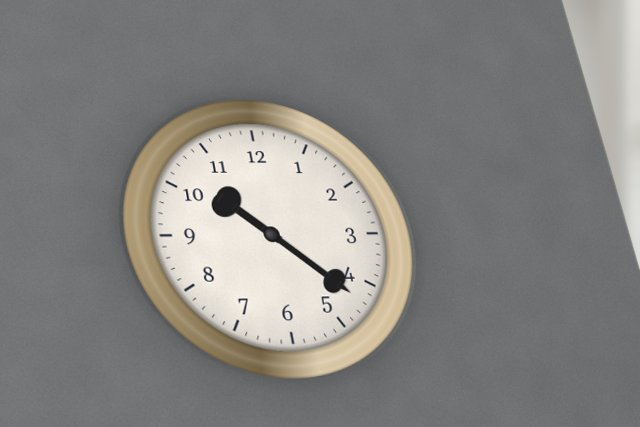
10:22
